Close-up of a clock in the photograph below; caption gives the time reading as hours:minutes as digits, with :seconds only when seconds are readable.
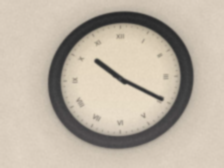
10:20
